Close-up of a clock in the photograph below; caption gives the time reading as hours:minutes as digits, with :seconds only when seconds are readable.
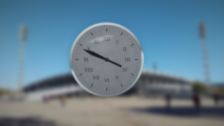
3:49
